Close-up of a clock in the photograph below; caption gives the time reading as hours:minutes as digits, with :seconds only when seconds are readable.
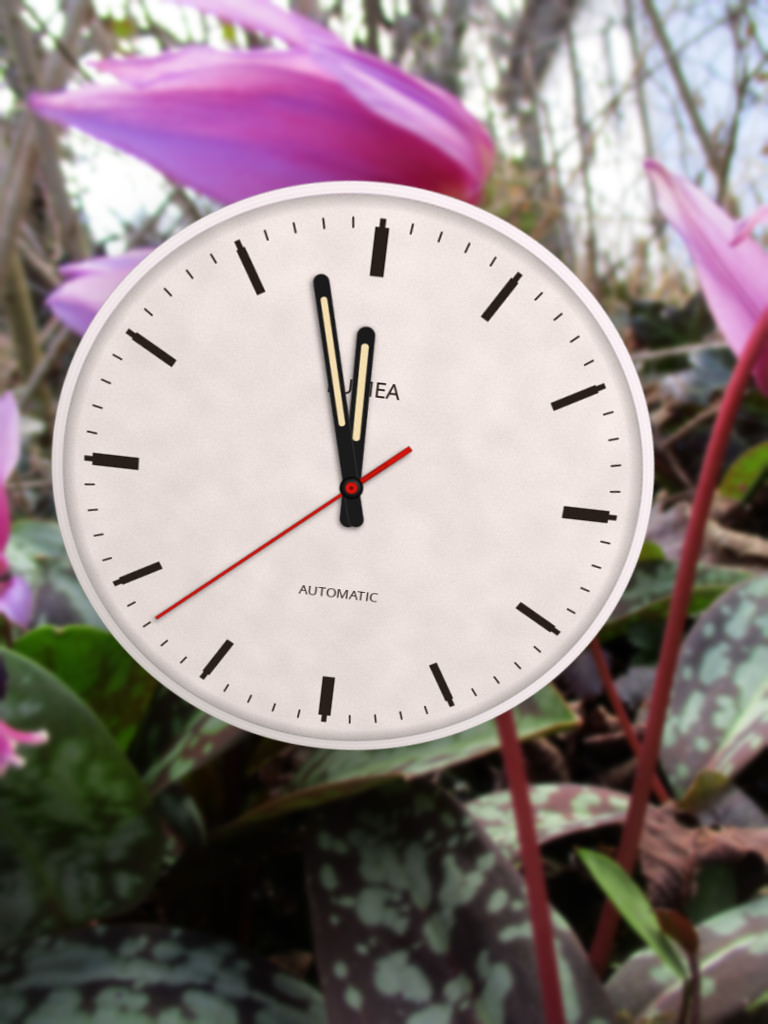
11:57:38
